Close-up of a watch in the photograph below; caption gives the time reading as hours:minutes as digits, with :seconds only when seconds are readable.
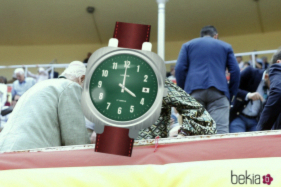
4:00
